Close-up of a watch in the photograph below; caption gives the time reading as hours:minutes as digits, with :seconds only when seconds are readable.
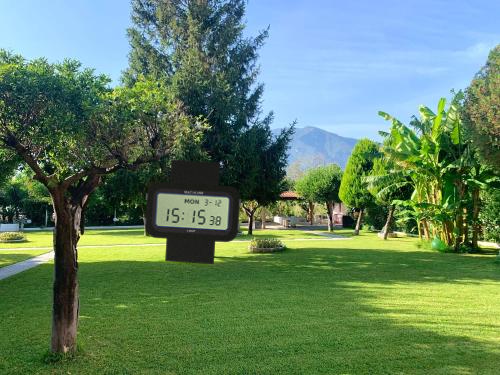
15:15:38
